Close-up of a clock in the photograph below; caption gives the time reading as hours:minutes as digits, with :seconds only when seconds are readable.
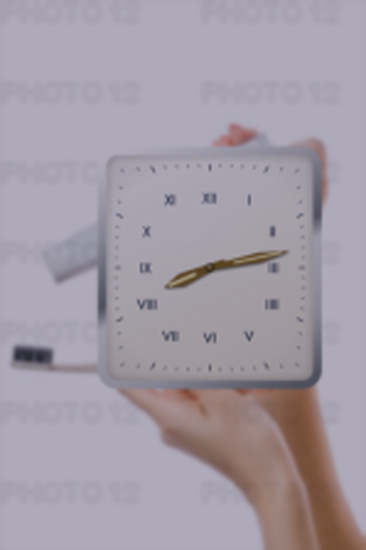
8:13
